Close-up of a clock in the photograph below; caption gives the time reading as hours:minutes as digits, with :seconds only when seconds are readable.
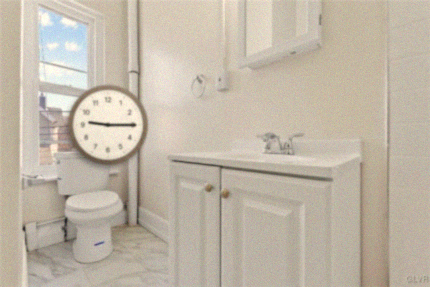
9:15
